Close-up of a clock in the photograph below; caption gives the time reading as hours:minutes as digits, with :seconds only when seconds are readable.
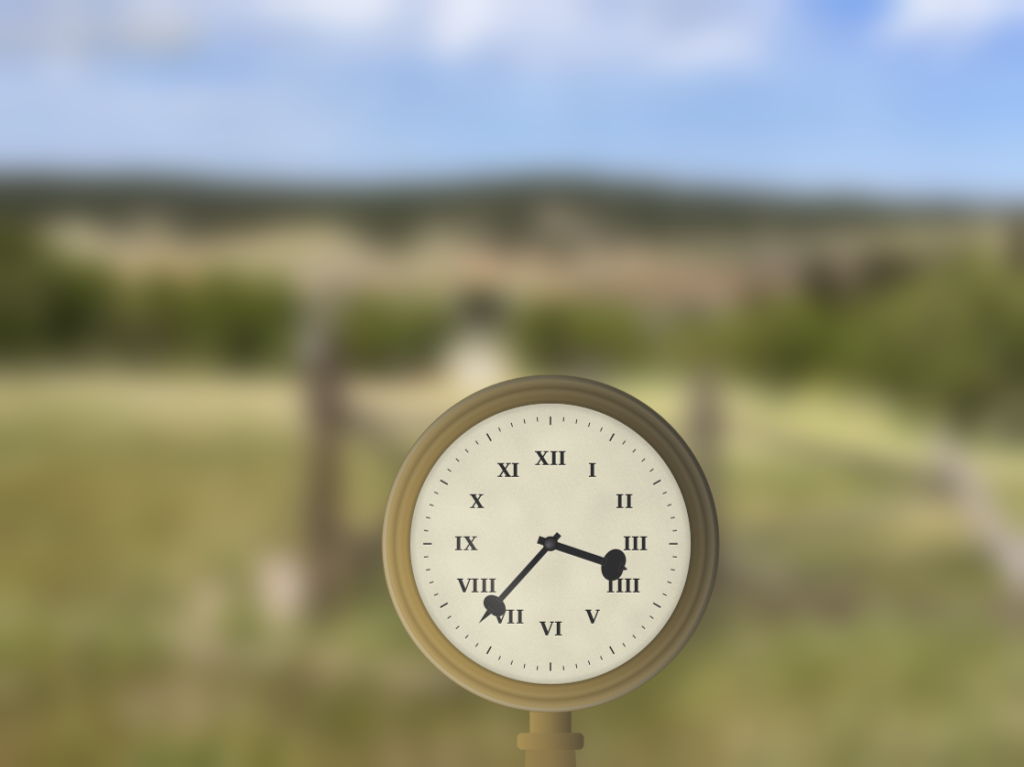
3:37
